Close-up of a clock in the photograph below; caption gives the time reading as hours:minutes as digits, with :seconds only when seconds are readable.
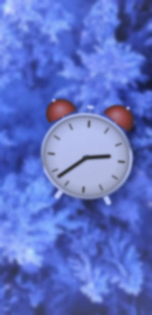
2:38
